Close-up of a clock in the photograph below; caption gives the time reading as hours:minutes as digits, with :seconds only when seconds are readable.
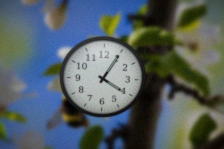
4:05
